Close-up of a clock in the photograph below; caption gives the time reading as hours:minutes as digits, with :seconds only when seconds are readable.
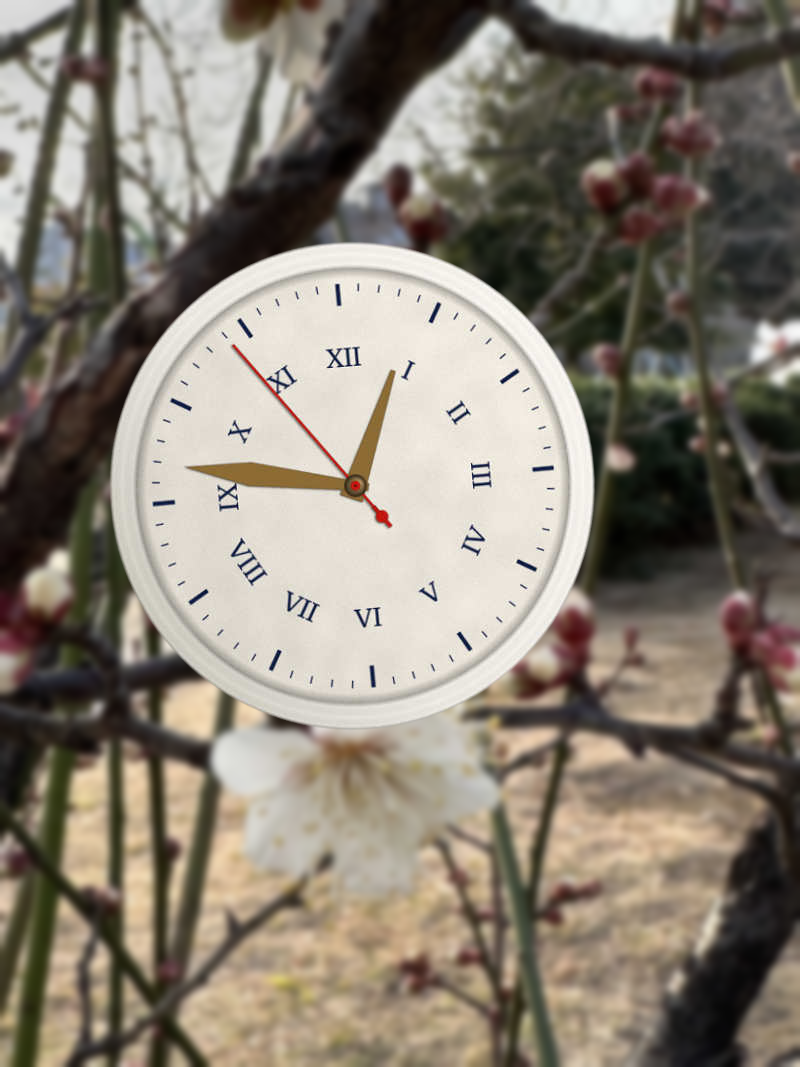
12:46:54
